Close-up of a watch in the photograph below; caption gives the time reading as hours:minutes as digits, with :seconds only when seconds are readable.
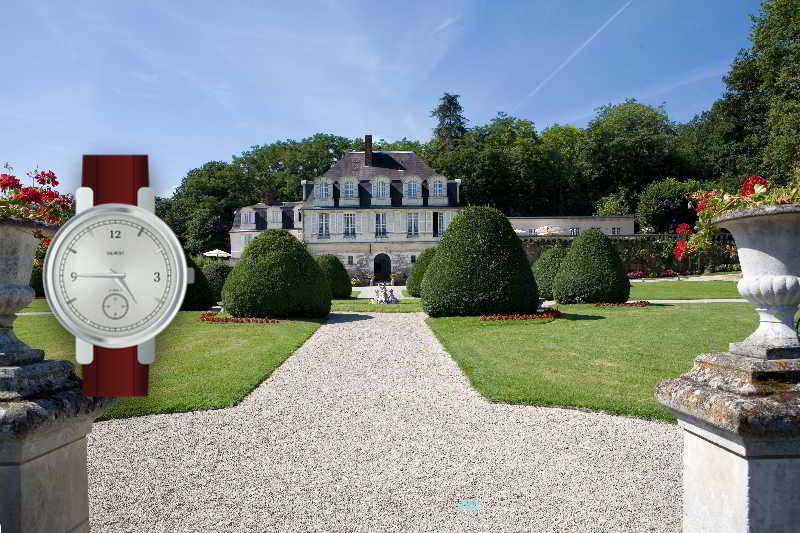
4:45
